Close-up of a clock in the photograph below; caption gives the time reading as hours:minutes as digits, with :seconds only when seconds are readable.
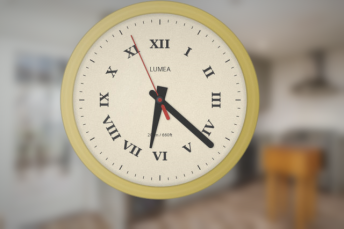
6:21:56
